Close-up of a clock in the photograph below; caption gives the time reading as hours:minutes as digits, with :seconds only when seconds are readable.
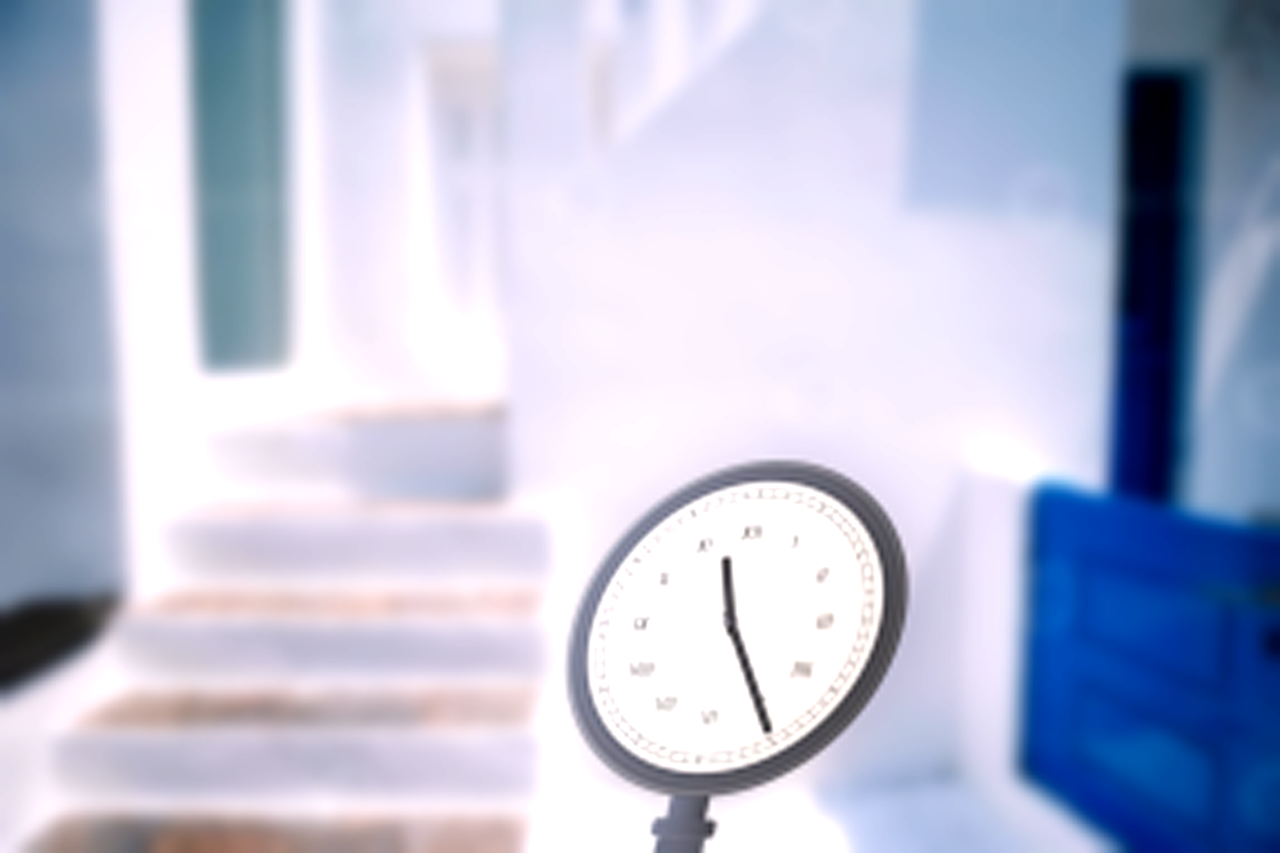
11:25
